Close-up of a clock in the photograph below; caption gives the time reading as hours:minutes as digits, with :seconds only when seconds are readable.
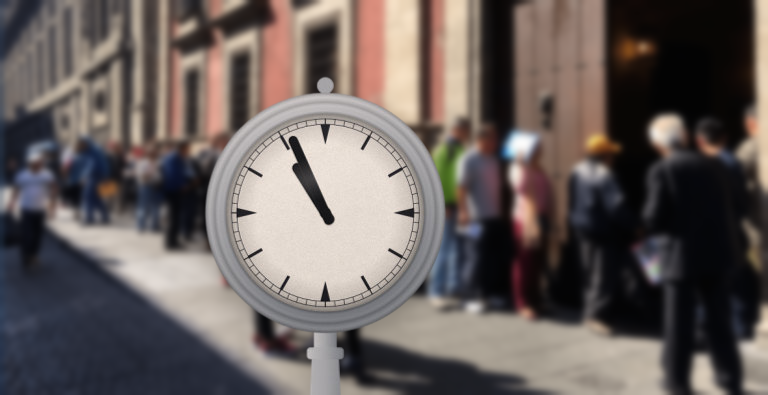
10:56
